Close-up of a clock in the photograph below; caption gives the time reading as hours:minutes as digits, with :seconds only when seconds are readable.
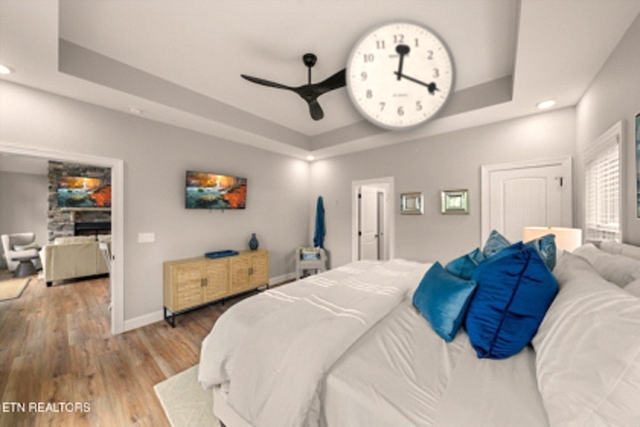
12:19
